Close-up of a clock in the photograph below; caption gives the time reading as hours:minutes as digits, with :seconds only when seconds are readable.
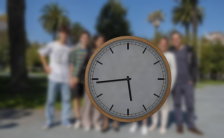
5:44
